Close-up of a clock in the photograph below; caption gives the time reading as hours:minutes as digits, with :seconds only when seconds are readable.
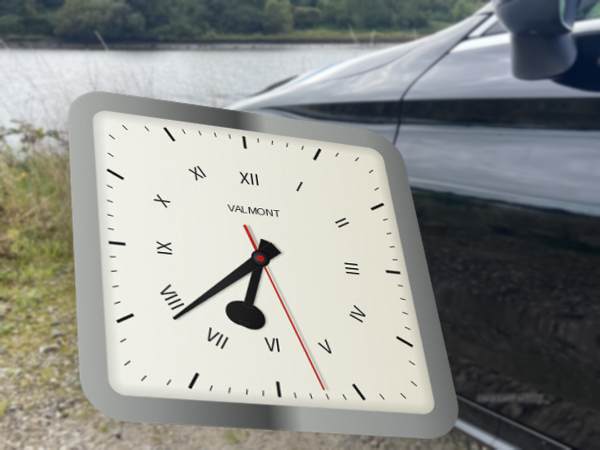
6:38:27
